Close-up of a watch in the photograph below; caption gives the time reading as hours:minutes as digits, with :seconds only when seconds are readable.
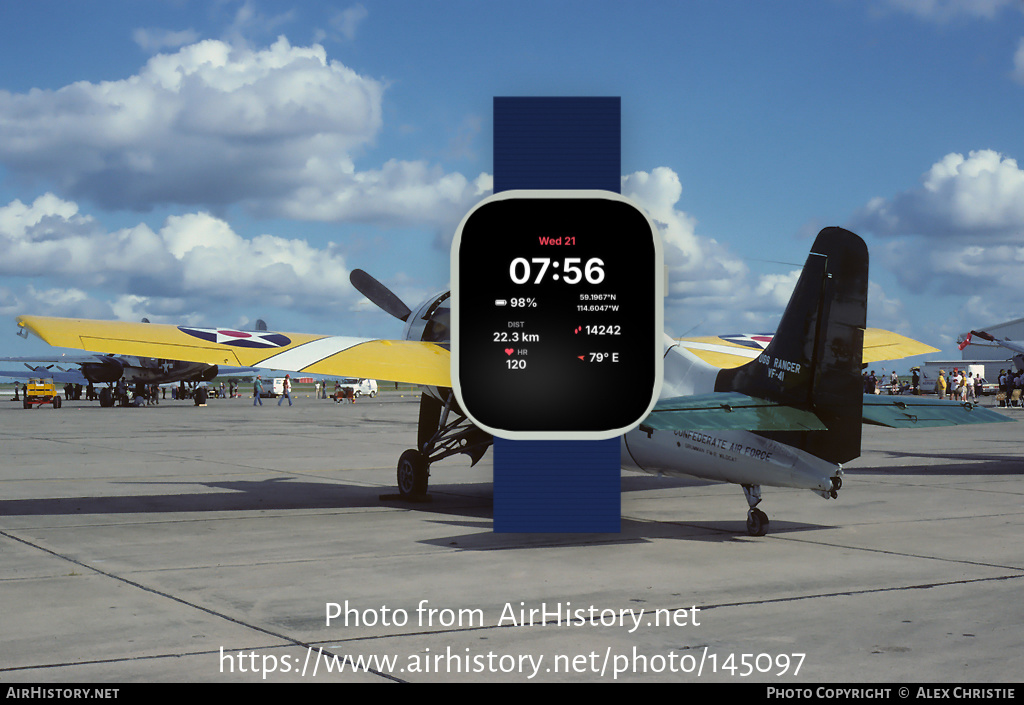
7:56
